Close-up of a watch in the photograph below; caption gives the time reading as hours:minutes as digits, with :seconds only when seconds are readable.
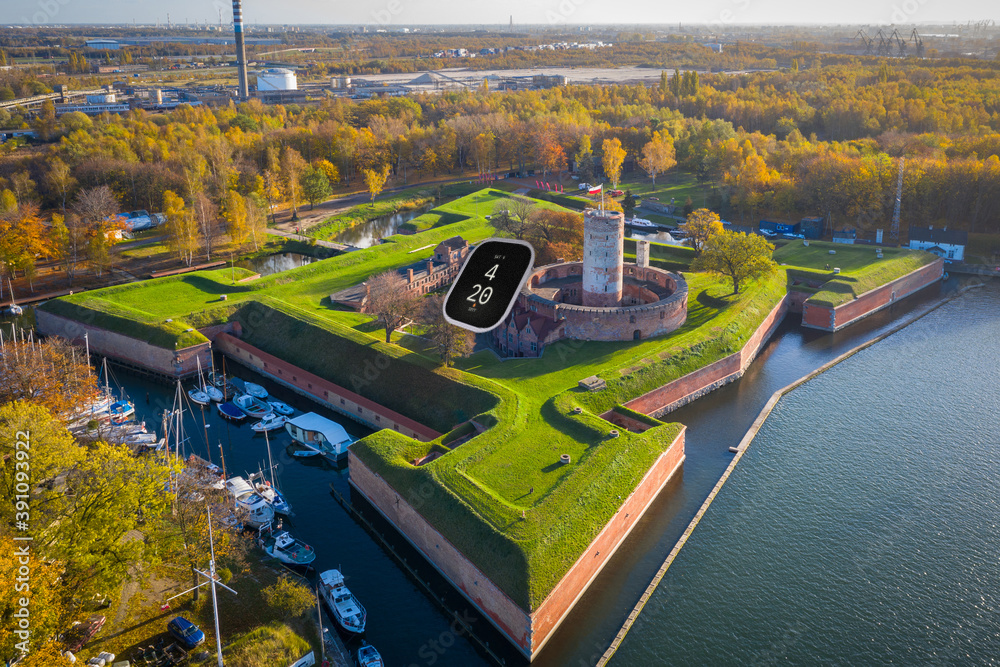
4:20
